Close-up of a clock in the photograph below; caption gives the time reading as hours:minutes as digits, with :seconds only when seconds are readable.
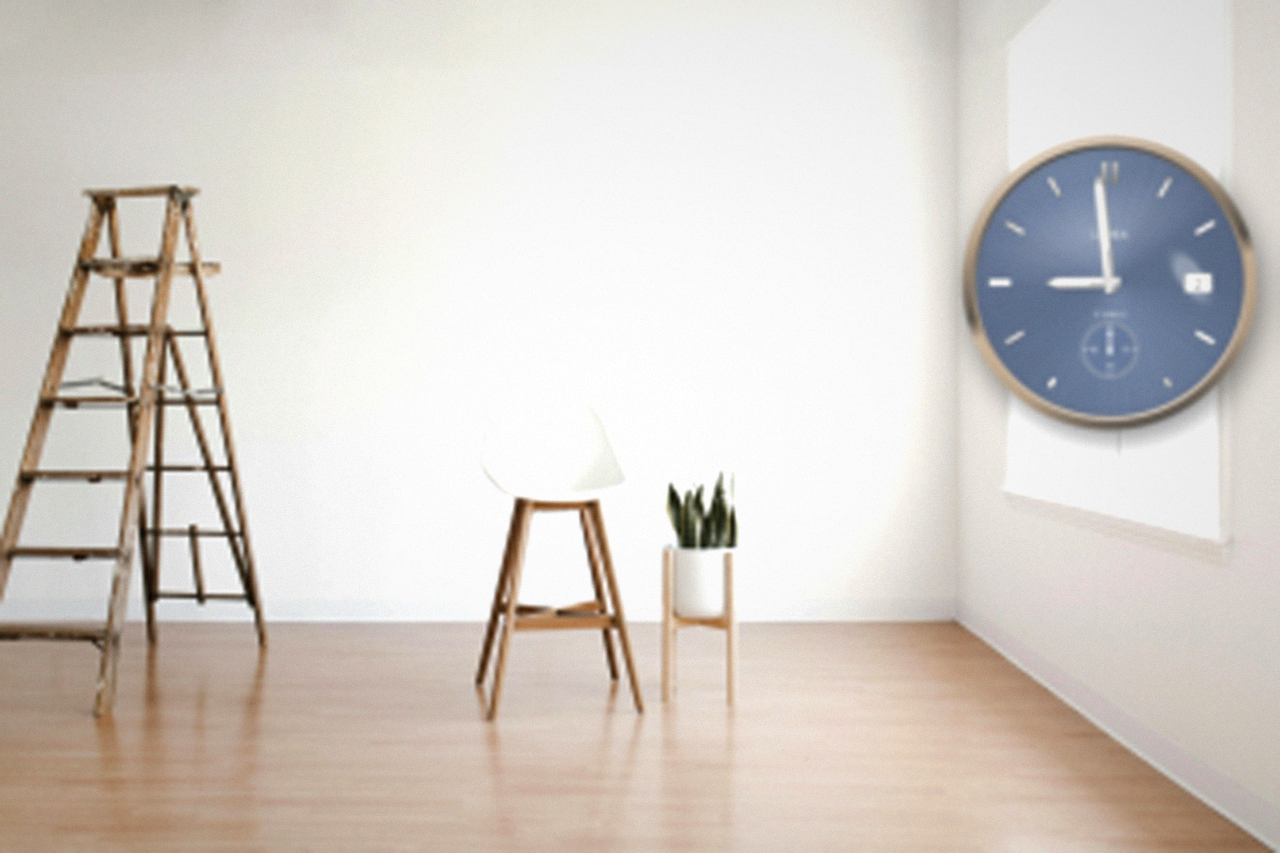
8:59
